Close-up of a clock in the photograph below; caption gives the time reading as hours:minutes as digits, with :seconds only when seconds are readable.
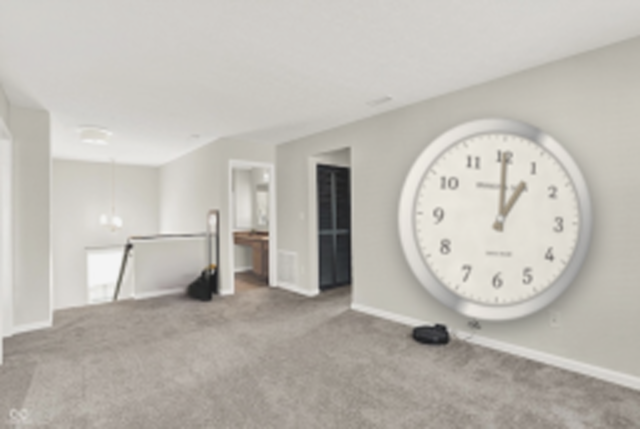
1:00
